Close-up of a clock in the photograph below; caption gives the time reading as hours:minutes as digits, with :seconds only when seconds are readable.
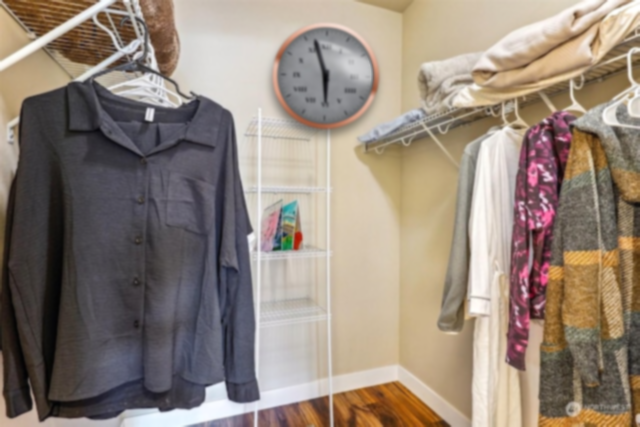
5:57
